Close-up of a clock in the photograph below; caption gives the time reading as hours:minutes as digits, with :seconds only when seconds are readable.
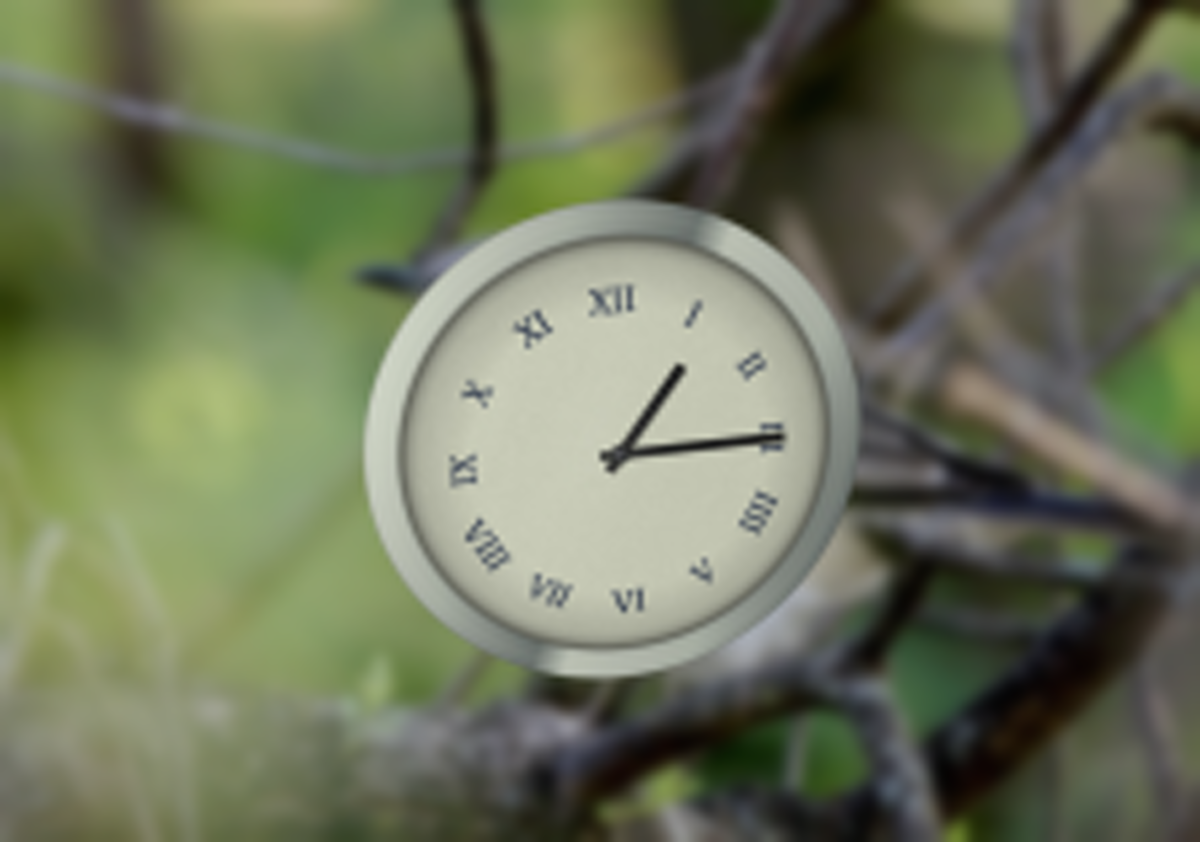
1:15
